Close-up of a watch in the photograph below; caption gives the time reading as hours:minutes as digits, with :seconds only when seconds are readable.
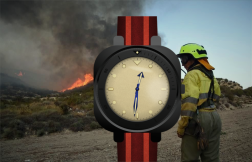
12:31
